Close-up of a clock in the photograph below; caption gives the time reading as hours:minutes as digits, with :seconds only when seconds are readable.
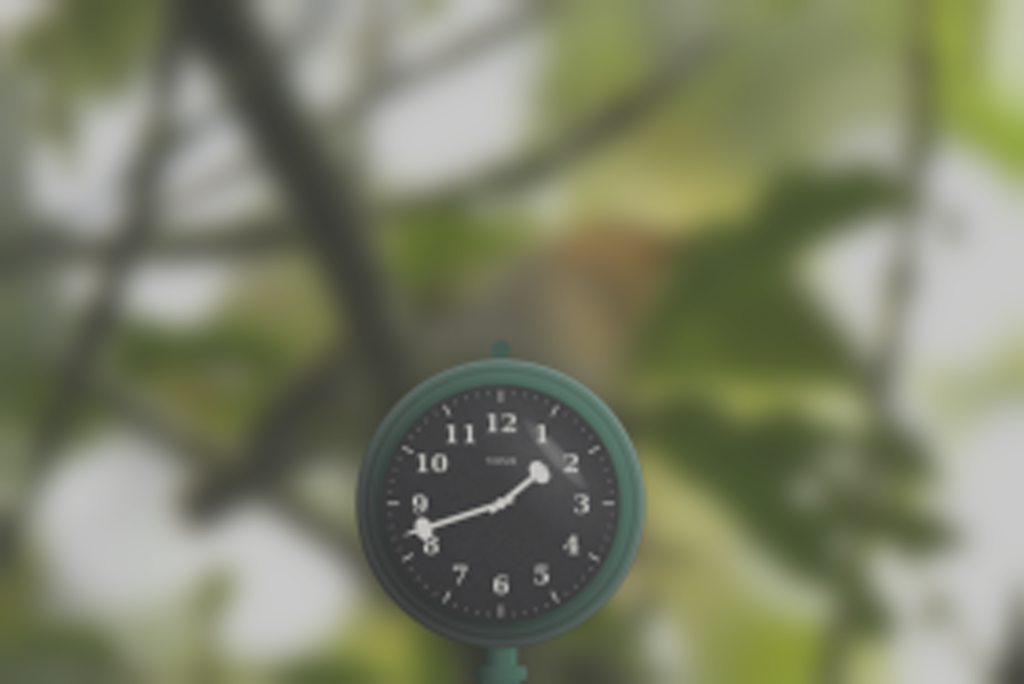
1:42
